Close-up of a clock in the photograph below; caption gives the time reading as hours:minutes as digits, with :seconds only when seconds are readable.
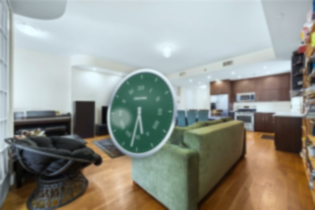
5:32
